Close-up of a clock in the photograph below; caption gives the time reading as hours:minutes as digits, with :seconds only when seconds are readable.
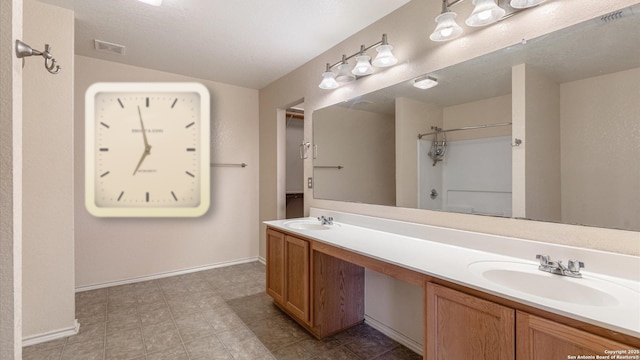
6:58
